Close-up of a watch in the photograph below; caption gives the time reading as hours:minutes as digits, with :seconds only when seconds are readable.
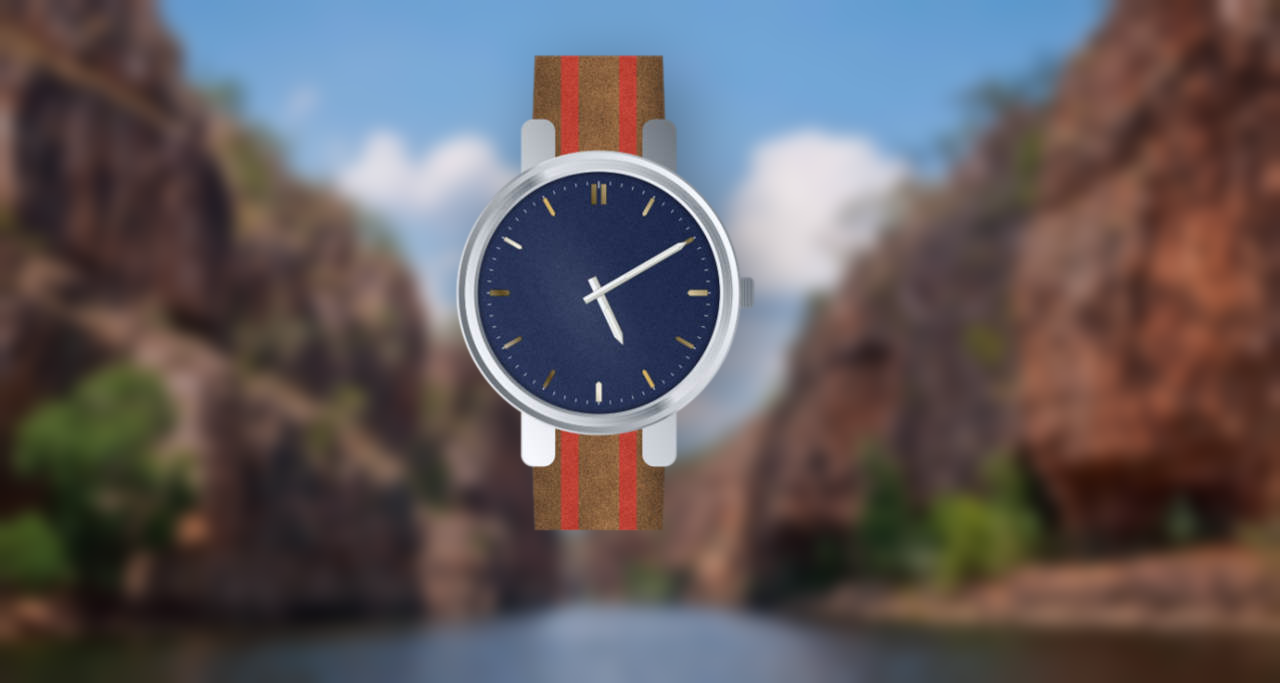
5:10
